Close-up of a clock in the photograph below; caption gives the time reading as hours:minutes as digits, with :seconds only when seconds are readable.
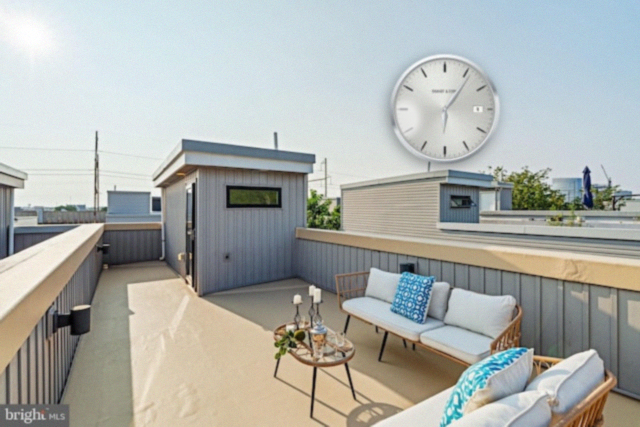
6:06
